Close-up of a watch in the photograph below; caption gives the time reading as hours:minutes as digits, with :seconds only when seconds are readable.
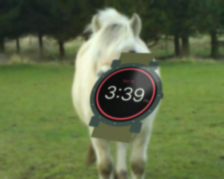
3:39
